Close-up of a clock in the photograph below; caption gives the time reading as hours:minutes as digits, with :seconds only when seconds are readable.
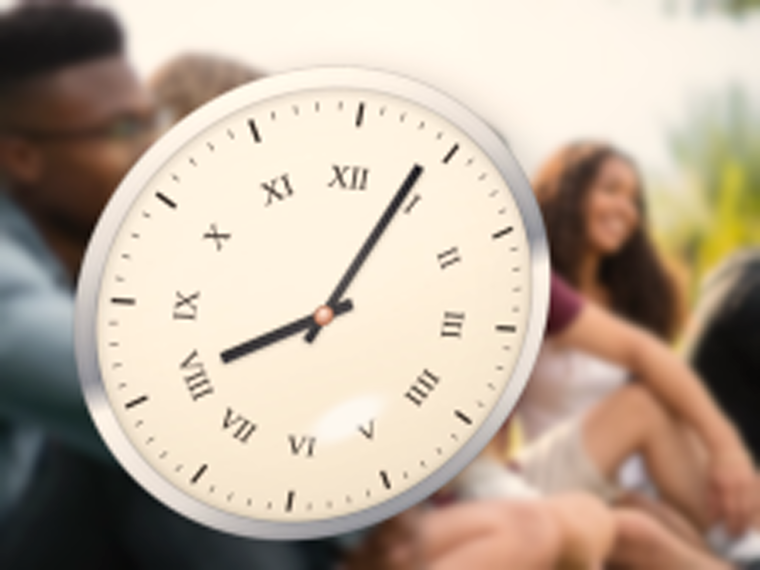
8:04
